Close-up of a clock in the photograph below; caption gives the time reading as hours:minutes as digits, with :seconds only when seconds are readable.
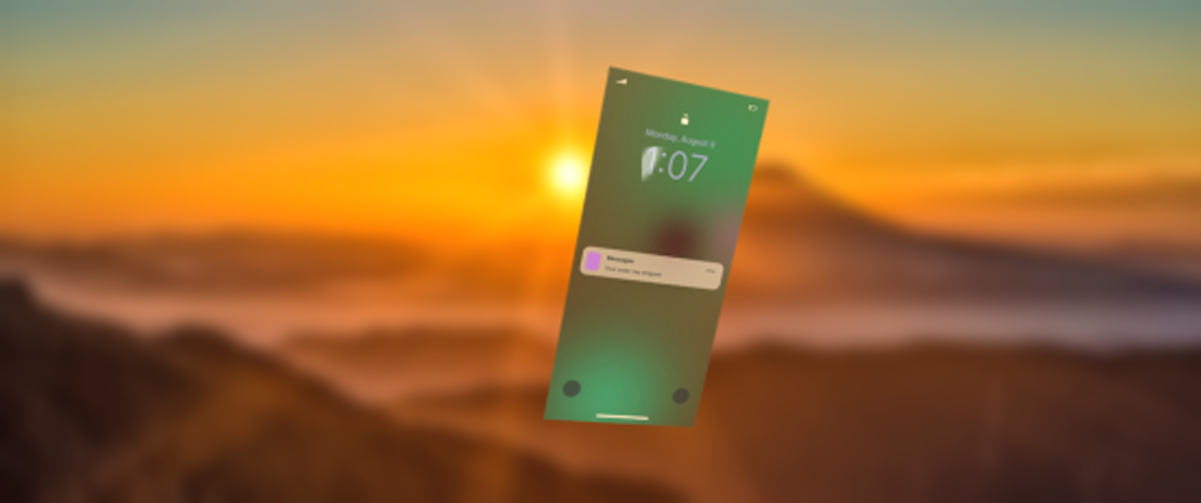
1:07
